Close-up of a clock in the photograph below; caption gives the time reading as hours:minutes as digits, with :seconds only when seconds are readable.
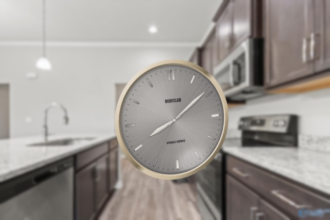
8:09
